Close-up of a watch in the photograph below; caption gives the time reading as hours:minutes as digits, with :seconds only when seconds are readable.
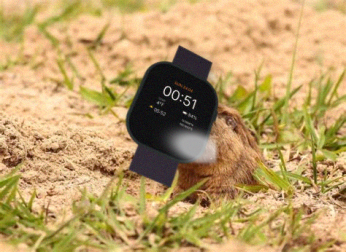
0:51
